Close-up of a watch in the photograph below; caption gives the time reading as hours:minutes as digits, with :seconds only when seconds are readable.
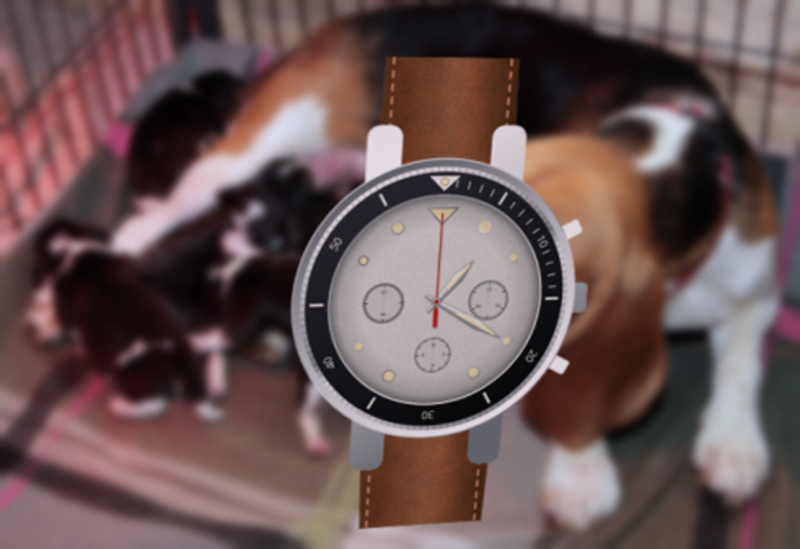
1:20
